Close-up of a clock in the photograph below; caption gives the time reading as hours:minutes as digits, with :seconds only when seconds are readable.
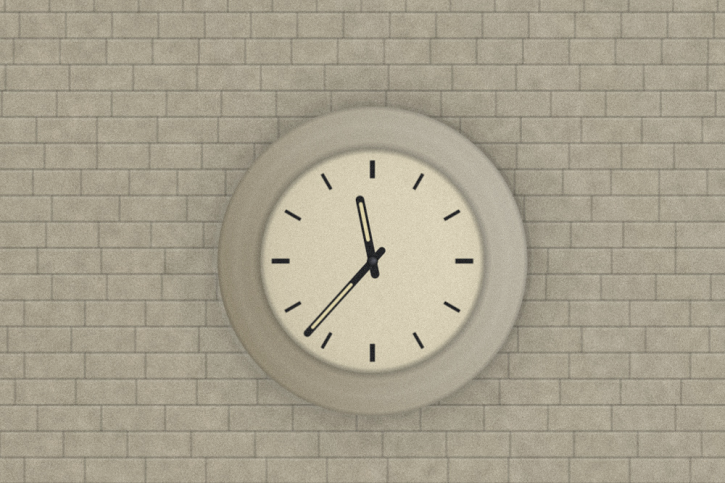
11:37
